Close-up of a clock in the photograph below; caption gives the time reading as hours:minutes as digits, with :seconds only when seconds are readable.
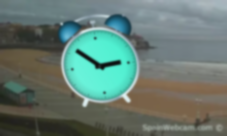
2:52
